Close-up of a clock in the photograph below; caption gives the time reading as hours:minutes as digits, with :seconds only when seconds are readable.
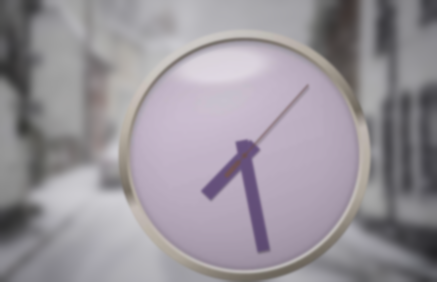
7:28:07
